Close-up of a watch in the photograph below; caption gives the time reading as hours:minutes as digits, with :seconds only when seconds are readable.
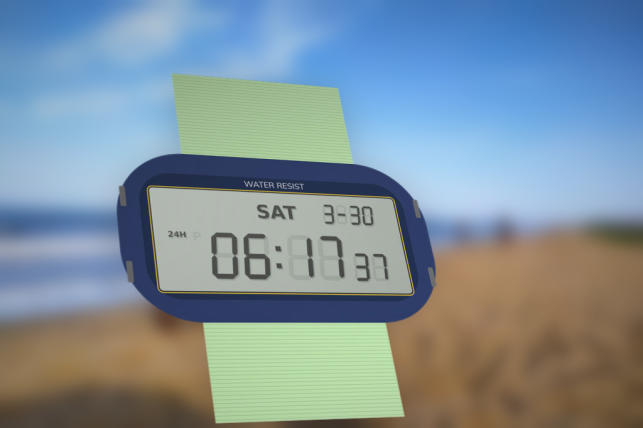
6:17:37
